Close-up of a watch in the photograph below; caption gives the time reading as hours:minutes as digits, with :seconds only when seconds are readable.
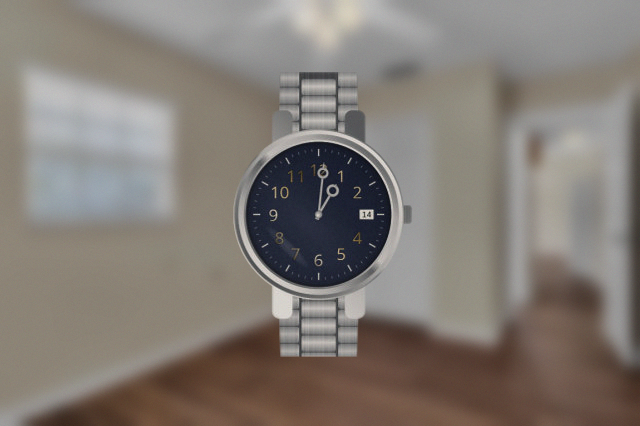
1:01
